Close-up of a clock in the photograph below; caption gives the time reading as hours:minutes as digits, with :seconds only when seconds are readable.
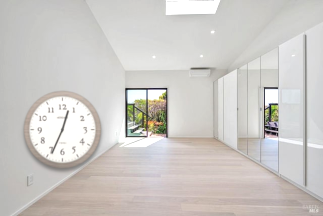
12:34
